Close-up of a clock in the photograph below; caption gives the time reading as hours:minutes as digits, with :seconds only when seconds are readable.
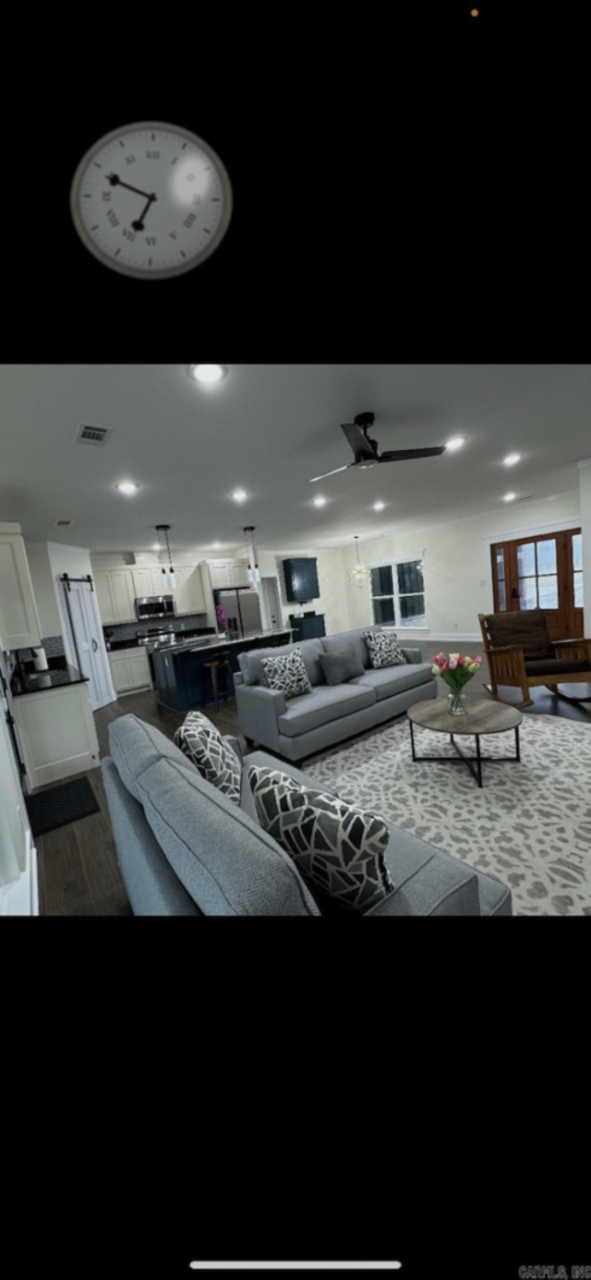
6:49
